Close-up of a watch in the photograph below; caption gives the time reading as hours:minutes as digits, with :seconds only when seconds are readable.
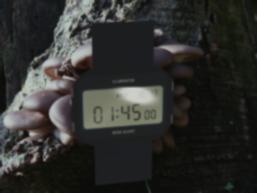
1:45:00
